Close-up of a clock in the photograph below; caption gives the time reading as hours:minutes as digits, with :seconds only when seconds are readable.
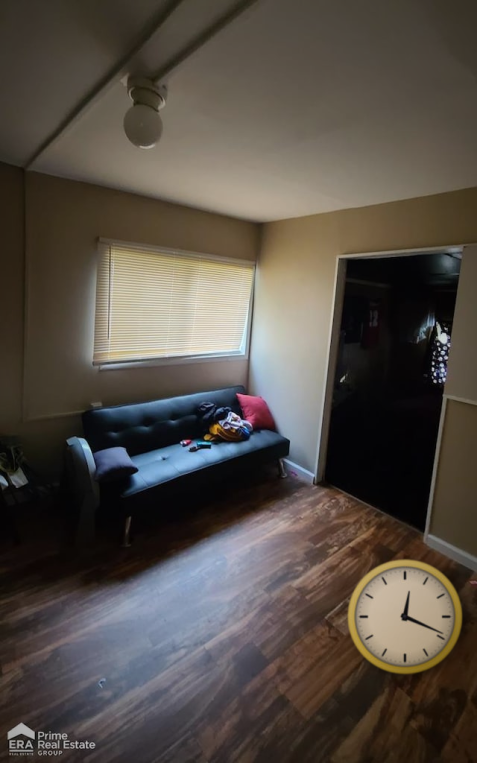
12:19
